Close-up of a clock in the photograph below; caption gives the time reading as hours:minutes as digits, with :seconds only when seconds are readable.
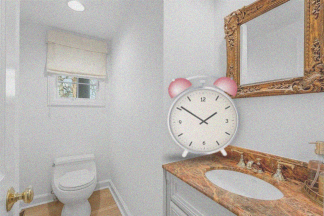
1:51
